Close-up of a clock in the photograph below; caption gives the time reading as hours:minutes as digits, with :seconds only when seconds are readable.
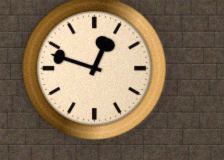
12:48
